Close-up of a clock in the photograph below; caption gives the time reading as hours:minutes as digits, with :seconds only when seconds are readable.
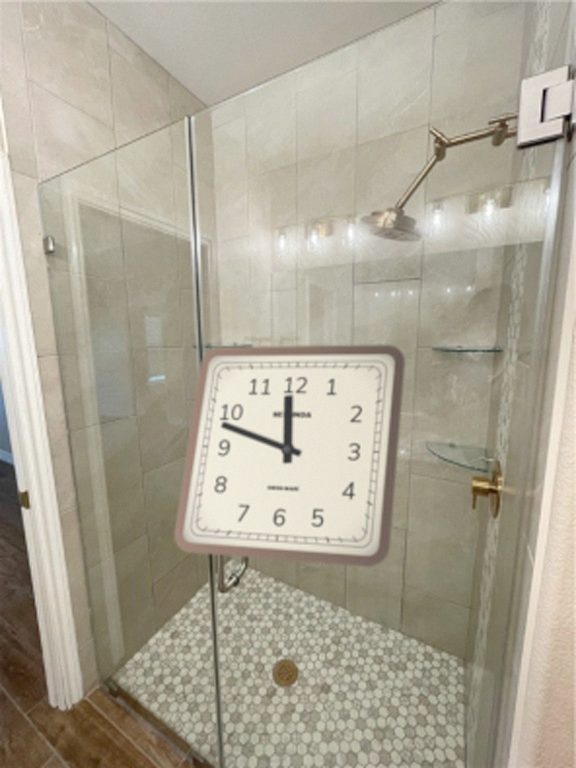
11:48
